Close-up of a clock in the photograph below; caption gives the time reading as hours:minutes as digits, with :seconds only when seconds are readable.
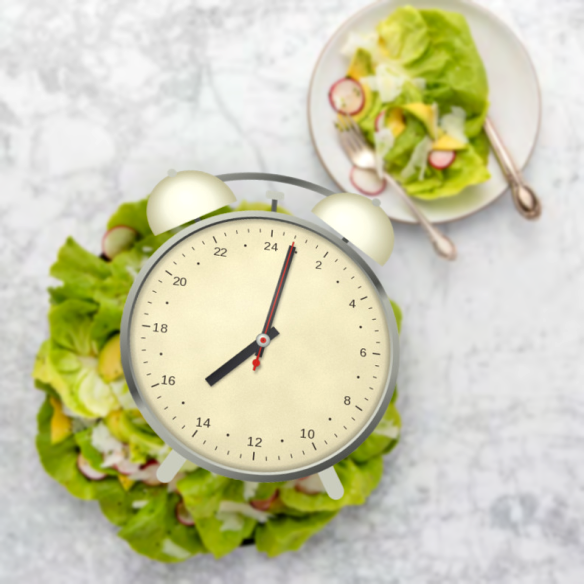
15:02:02
